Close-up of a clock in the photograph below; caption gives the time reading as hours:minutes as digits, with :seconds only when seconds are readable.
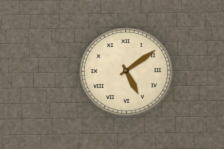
5:09
